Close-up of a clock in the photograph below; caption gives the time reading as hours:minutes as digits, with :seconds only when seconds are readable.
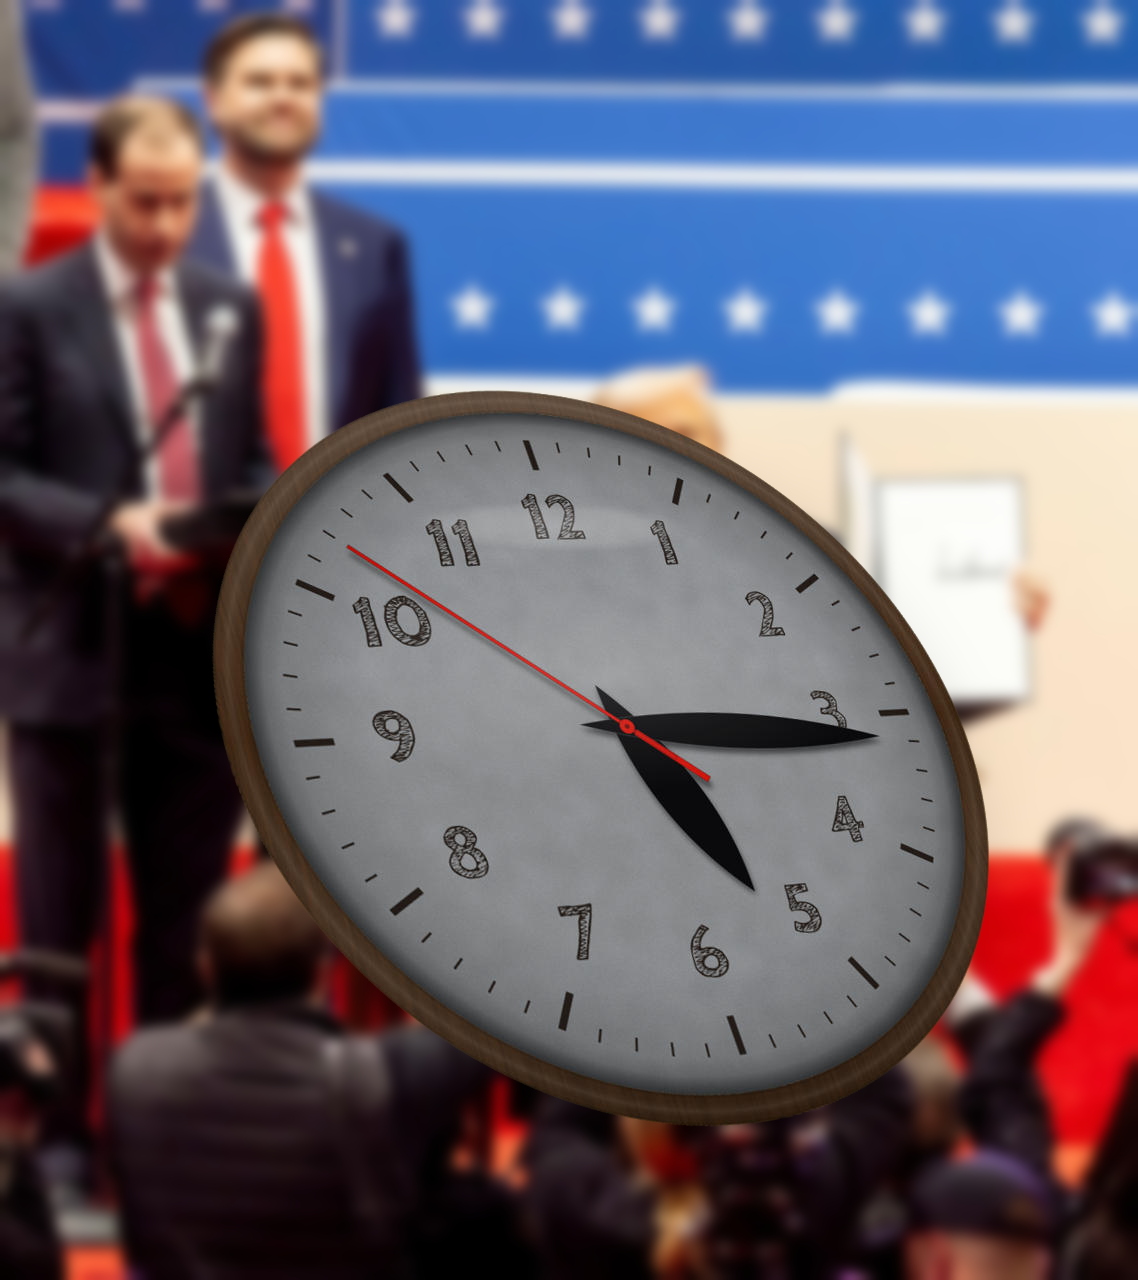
5:15:52
